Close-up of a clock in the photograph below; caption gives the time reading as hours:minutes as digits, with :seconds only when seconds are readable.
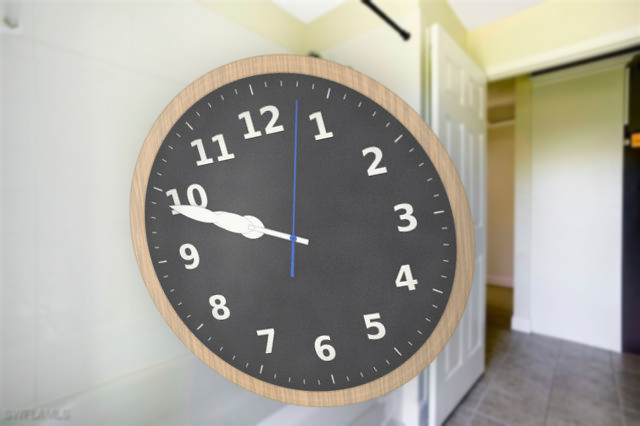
9:49:03
